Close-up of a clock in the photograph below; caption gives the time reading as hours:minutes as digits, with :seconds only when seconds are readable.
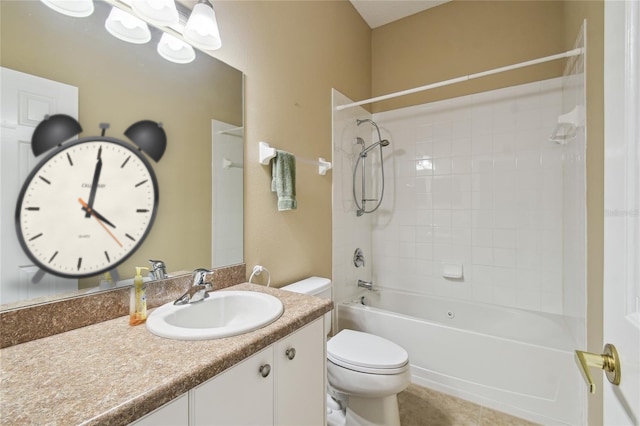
4:00:22
